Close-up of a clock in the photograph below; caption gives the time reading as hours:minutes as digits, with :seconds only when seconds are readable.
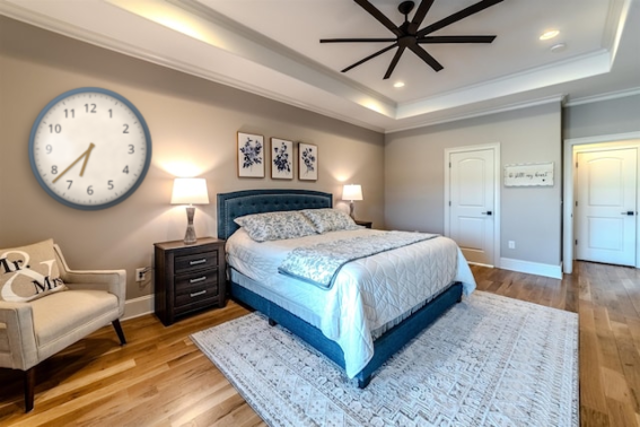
6:38
